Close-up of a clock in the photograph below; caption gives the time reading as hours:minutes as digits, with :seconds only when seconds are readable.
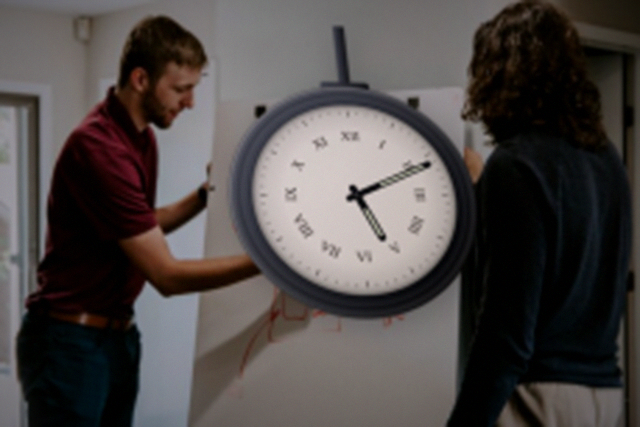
5:11
